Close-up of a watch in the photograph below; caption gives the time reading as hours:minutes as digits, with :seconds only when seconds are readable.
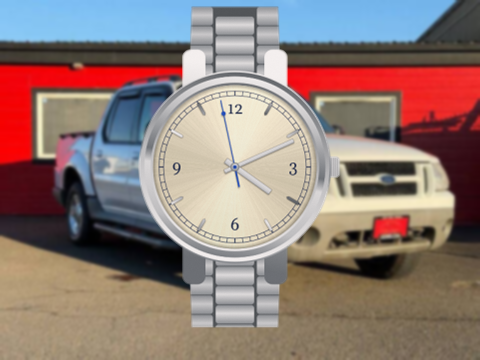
4:10:58
